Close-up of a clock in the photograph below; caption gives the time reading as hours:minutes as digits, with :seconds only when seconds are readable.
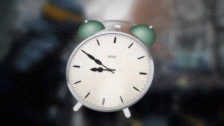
8:50
